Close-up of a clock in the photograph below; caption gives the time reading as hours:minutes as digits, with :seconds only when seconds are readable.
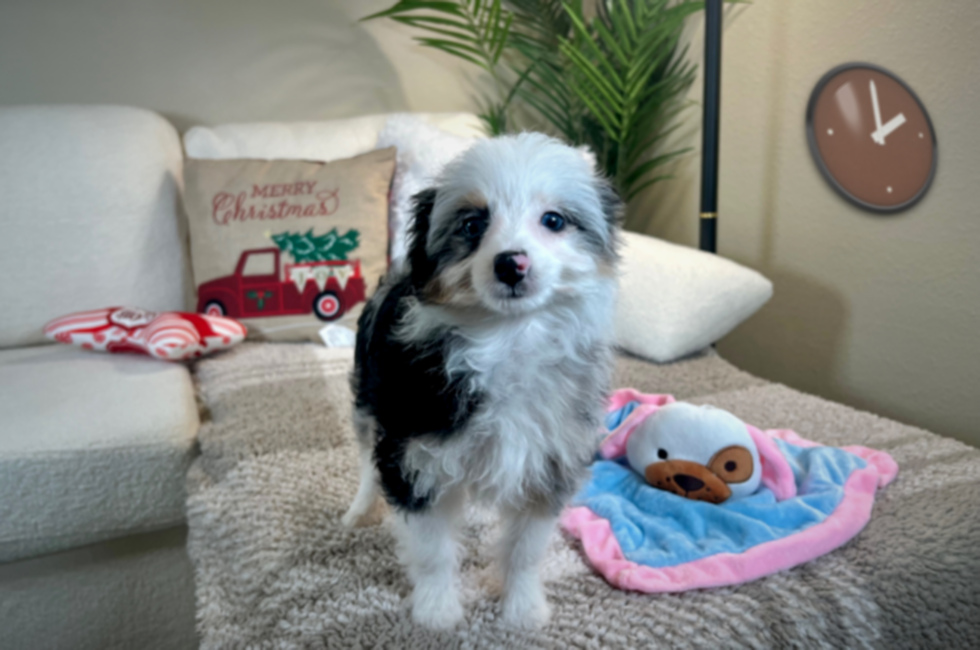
2:00
